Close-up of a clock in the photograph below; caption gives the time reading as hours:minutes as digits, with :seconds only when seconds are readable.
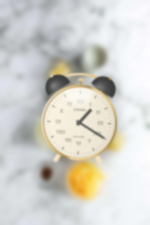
1:20
